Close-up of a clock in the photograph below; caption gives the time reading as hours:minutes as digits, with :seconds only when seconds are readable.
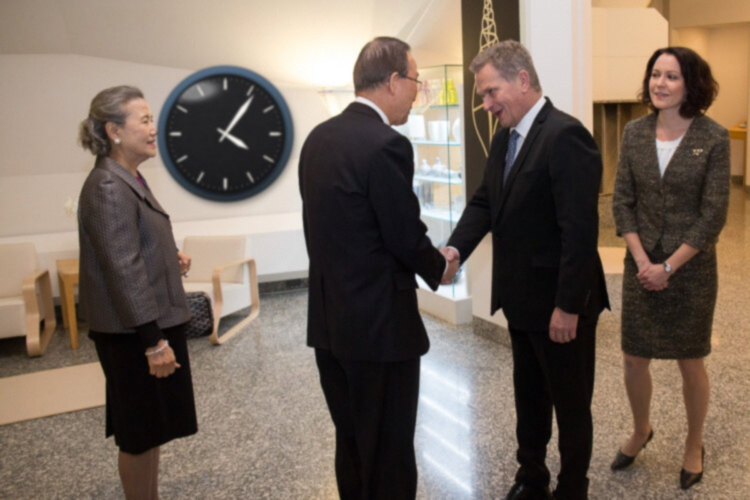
4:06
